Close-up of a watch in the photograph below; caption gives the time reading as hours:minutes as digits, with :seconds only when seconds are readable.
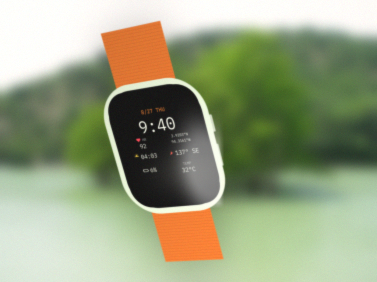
9:40
